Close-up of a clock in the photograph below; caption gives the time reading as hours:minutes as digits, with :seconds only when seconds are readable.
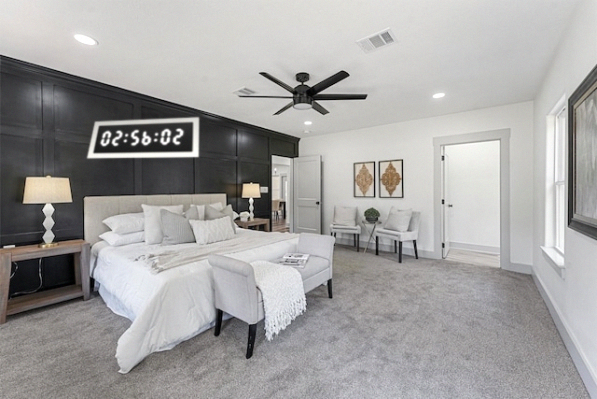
2:56:02
